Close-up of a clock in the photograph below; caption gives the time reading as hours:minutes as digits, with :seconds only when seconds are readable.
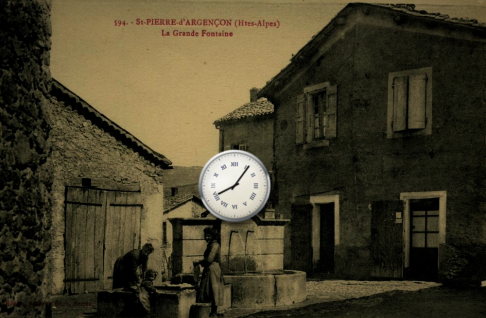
8:06
